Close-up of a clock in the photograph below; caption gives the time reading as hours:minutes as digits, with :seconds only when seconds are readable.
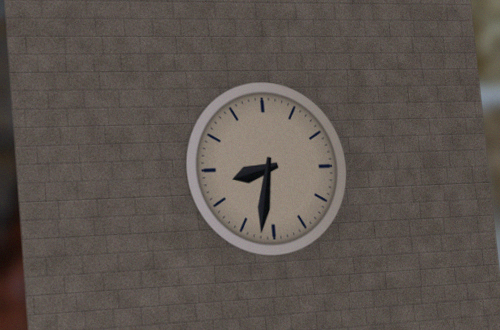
8:32
